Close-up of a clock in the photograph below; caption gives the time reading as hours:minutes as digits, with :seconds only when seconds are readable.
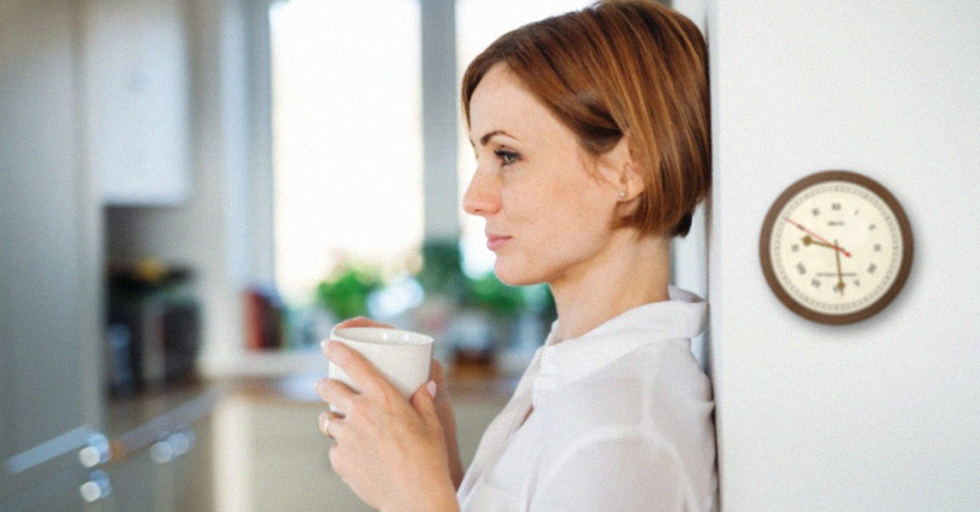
9:28:50
